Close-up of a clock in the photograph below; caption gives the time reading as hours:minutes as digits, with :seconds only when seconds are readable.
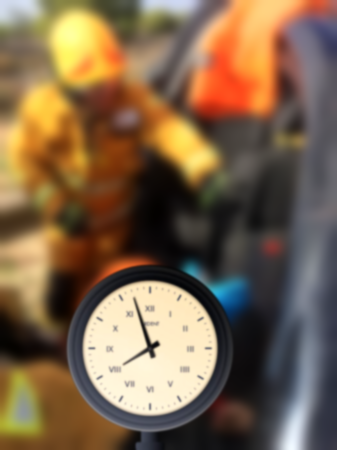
7:57
